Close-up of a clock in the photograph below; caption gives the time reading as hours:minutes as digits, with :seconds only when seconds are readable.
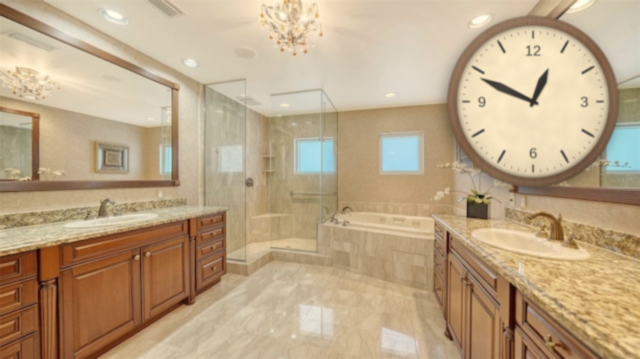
12:49
